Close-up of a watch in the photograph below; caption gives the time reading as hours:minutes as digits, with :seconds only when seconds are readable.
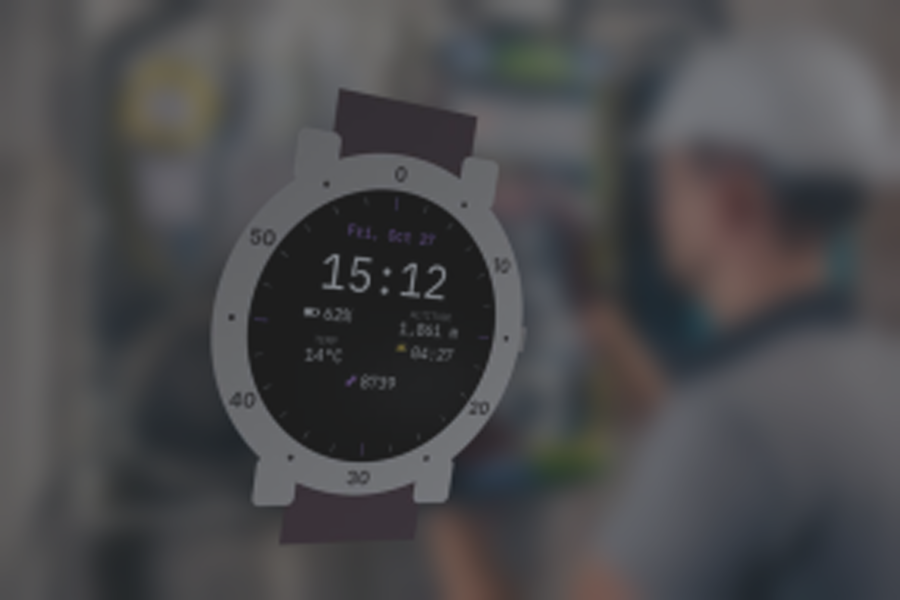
15:12
